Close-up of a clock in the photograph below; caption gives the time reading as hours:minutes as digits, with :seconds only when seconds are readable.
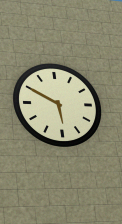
5:50
